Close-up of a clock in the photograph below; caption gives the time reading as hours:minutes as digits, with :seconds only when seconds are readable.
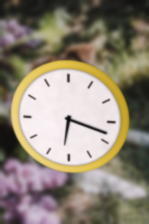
6:18
